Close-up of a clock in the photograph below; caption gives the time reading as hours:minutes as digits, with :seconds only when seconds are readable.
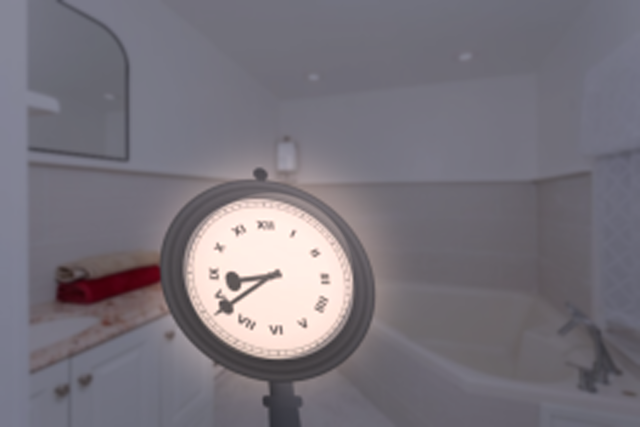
8:39
